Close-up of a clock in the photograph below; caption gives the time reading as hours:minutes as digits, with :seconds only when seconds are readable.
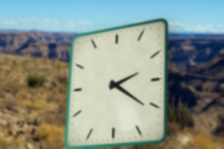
2:21
